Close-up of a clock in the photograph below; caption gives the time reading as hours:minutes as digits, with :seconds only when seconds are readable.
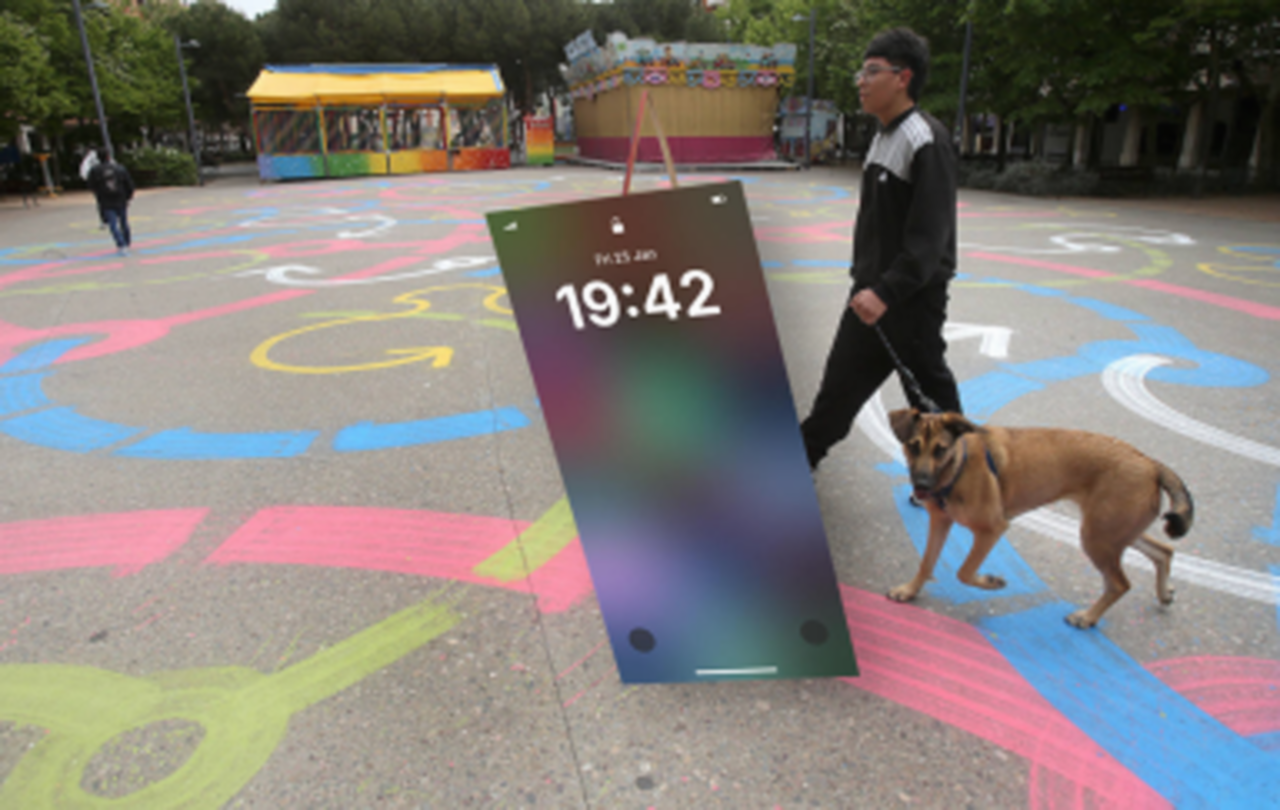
19:42
